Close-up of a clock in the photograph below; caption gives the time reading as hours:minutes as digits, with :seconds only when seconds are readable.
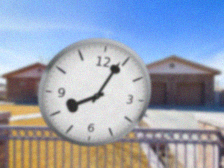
8:04
